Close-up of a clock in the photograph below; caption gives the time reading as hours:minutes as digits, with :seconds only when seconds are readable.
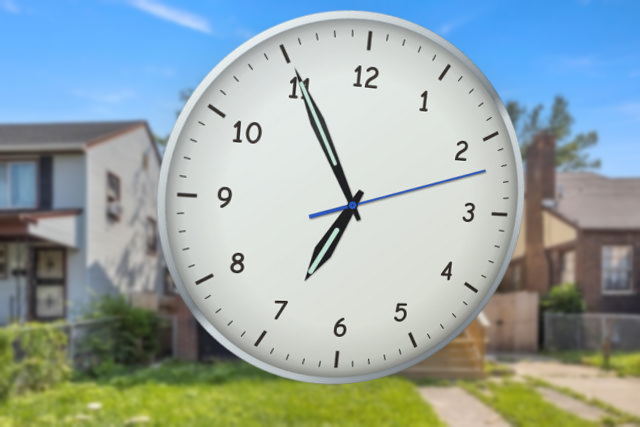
6:55:12
